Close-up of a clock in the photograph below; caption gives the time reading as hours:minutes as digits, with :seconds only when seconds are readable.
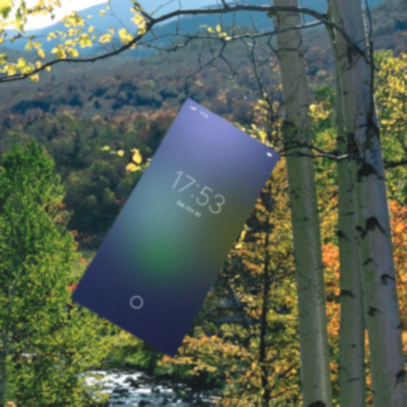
17:53
